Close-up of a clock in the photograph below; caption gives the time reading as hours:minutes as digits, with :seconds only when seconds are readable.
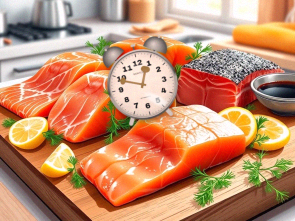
12:49
